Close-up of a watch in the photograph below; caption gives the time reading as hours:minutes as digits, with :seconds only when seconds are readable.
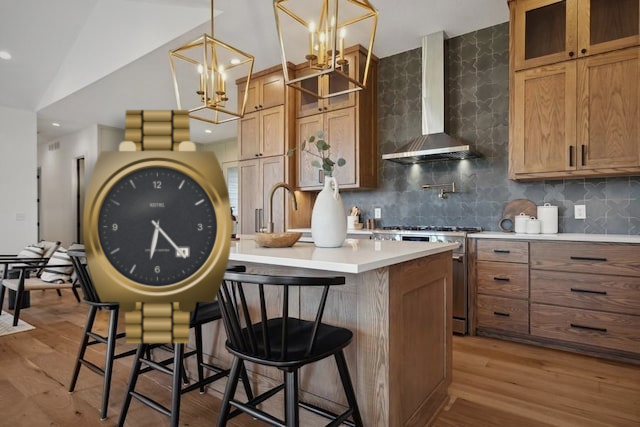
6:23
